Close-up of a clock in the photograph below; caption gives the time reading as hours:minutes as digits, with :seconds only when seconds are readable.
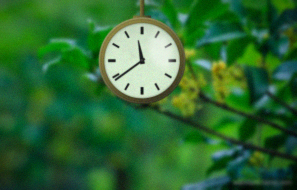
11:39
